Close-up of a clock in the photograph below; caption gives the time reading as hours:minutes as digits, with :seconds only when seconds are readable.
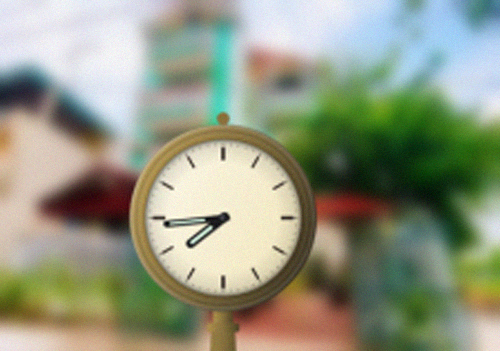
7:44
